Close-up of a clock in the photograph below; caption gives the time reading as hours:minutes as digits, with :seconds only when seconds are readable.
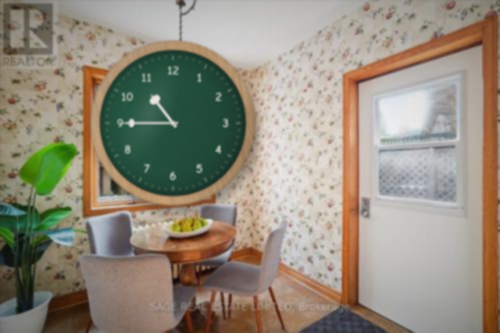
10:45
